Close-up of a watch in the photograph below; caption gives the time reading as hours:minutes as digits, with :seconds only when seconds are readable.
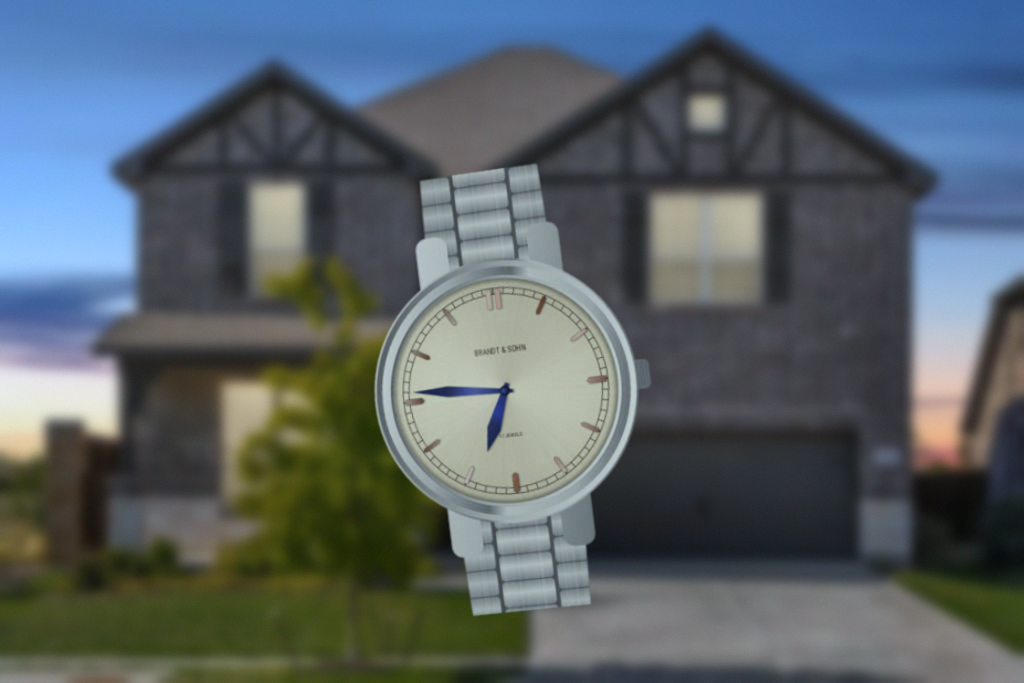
6:46
